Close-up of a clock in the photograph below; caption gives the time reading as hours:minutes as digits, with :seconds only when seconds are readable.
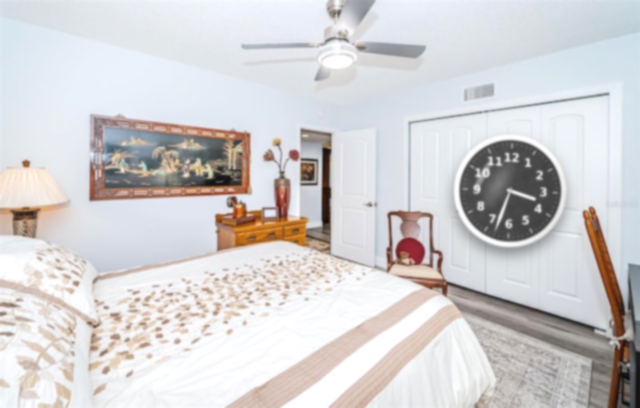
3:33
